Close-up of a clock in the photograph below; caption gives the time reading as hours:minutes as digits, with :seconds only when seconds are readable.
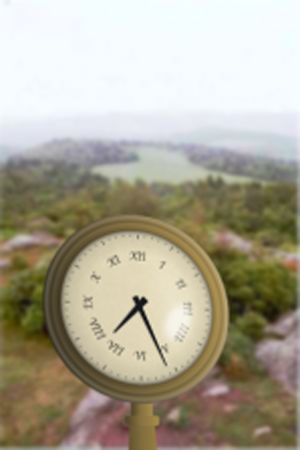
7:26
